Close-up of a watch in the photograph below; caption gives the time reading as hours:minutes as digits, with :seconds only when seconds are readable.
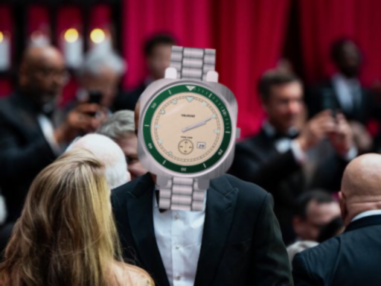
2:10
